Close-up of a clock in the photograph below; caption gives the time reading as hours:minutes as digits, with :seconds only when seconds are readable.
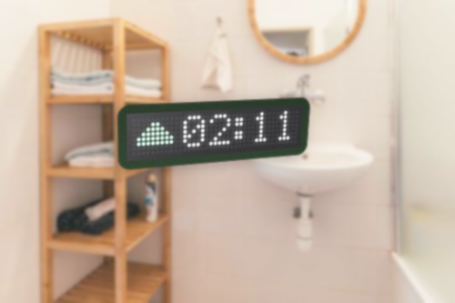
2:11
